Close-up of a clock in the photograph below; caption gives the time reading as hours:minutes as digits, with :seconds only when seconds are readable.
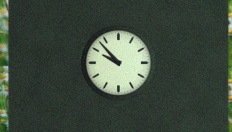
9:53
